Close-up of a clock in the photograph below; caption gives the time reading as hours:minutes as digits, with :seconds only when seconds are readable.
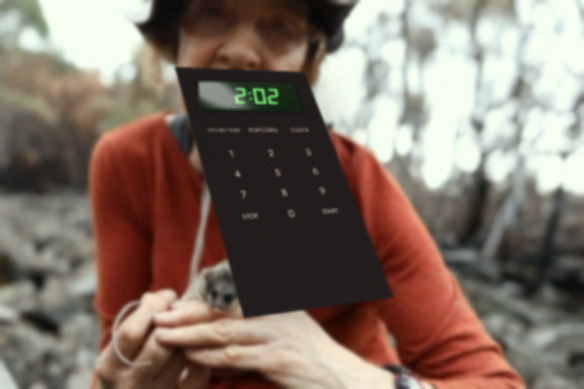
2:02
